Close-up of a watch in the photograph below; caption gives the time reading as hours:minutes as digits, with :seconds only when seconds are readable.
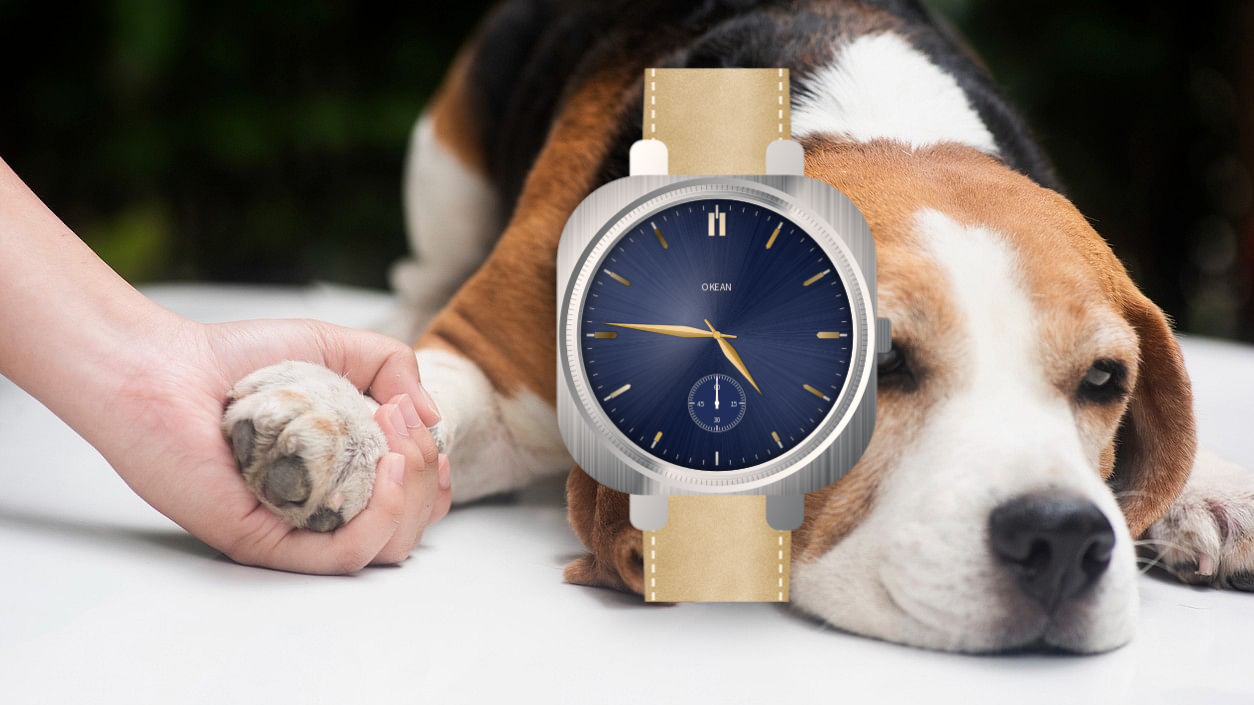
4:46
